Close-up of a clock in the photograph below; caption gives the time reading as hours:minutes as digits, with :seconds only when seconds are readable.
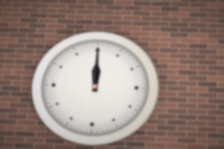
12:00
